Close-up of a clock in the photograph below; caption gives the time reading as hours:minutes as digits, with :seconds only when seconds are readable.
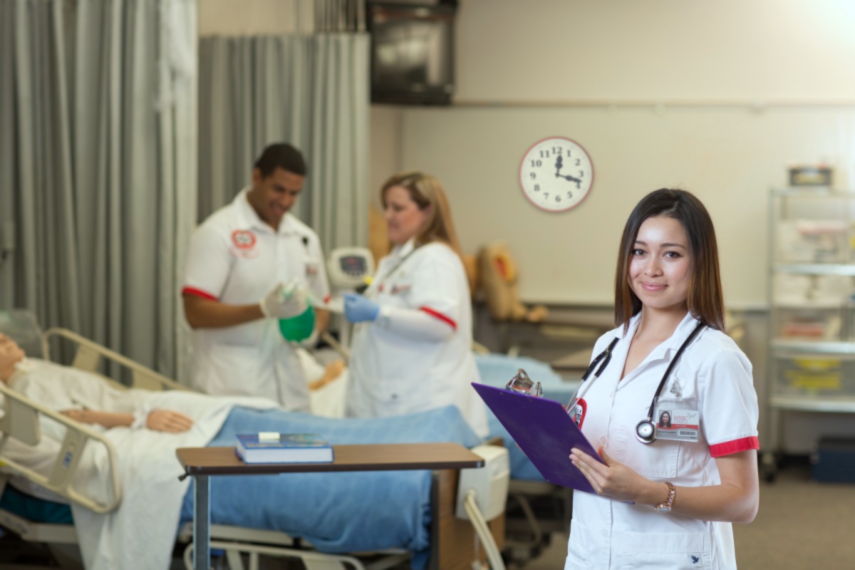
12:18
